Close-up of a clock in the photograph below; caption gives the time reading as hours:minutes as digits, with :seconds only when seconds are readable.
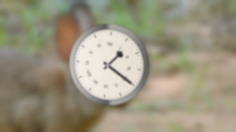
1:20
